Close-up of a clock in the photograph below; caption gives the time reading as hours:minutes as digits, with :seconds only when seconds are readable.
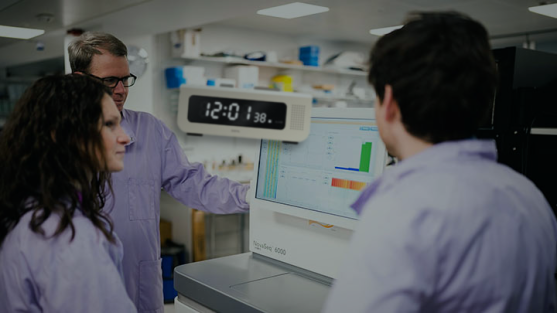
12:01:38
